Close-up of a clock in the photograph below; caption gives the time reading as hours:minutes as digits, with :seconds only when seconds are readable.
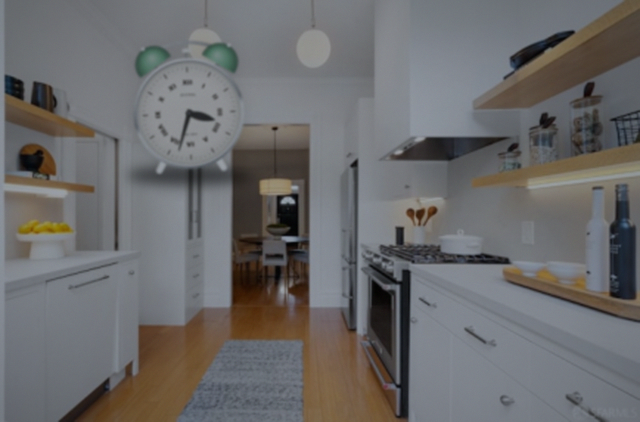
3:33
